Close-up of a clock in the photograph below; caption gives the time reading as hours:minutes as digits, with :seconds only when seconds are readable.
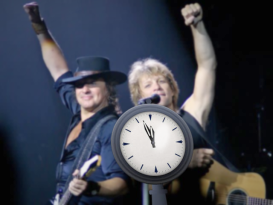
11:57
